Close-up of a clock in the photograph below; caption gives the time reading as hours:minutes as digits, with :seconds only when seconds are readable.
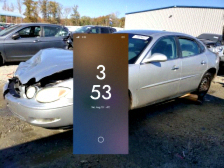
3:53
